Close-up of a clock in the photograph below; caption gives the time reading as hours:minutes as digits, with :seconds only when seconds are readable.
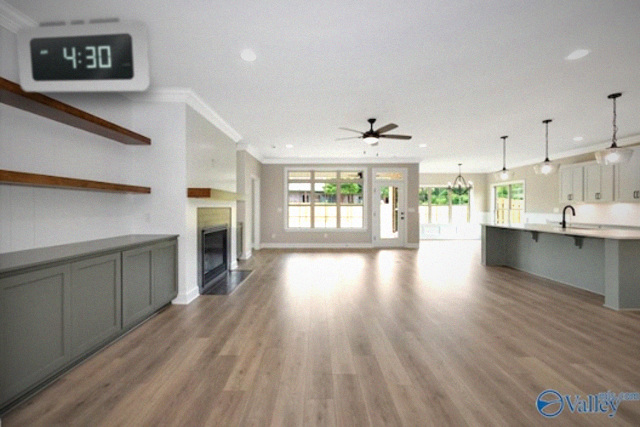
4:30
